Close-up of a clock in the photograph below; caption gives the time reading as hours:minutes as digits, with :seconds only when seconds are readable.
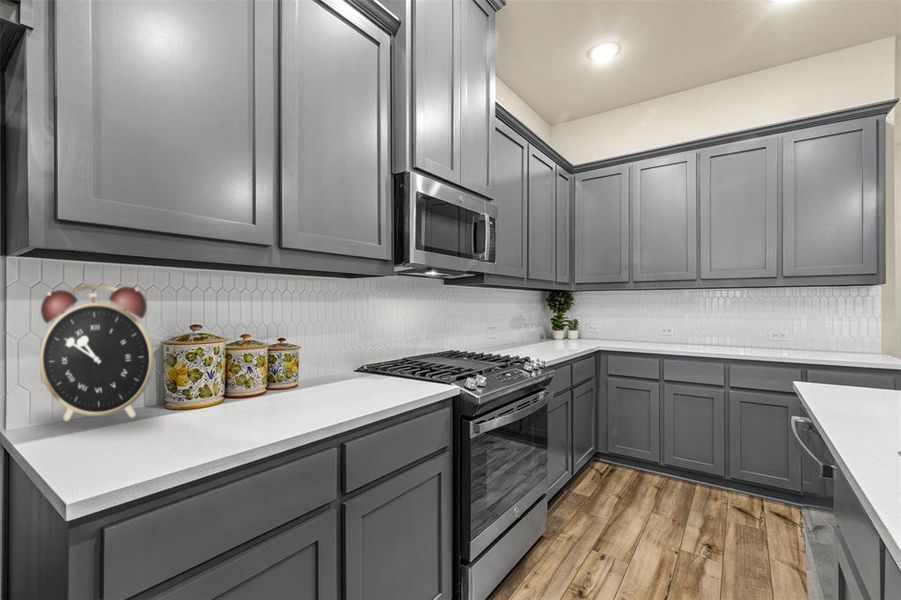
10:51
